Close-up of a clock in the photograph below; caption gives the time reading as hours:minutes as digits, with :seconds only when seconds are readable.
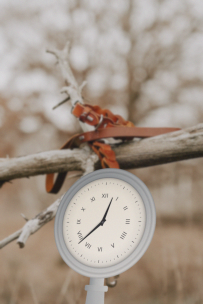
12:38
